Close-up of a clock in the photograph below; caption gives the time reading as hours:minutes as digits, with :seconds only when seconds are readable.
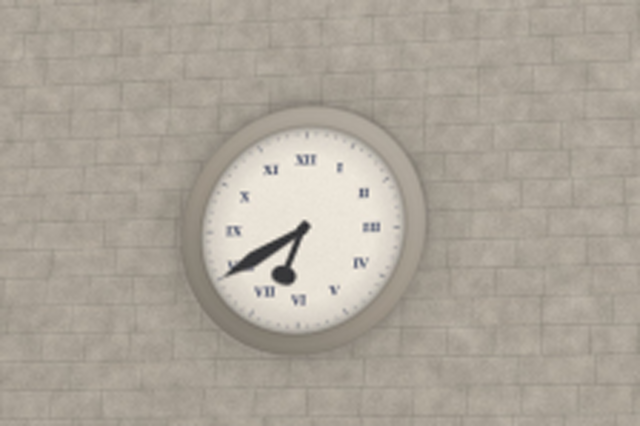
6:40
